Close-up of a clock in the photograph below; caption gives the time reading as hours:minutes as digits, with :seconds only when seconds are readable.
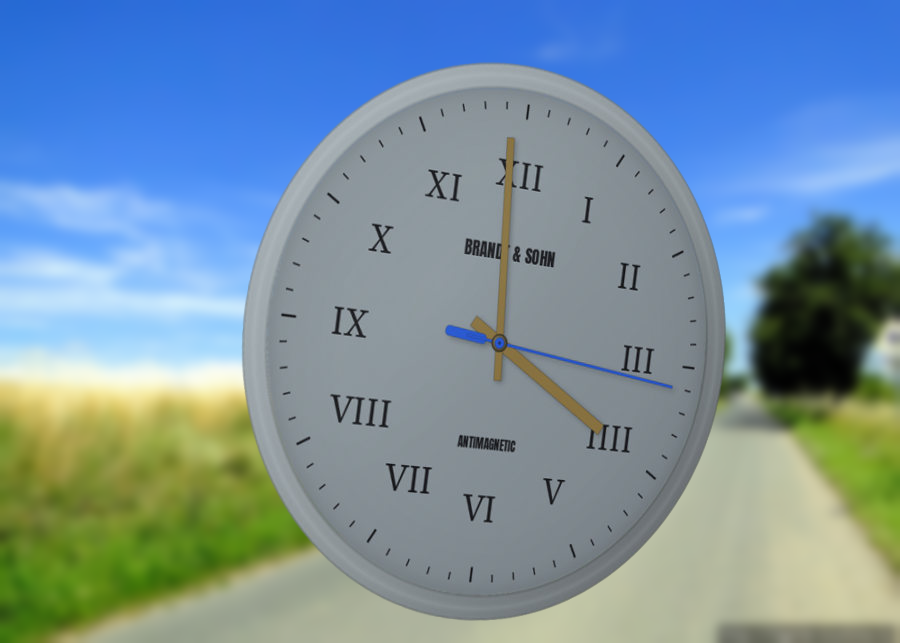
3:59:16
